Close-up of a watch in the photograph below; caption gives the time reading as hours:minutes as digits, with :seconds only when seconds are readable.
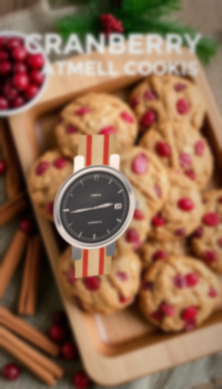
2:44
